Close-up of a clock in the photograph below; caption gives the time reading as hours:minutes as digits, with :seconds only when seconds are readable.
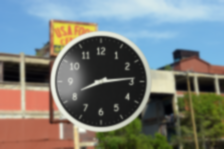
8:14
